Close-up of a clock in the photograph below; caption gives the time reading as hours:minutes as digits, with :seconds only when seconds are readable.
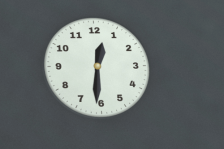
12:31
